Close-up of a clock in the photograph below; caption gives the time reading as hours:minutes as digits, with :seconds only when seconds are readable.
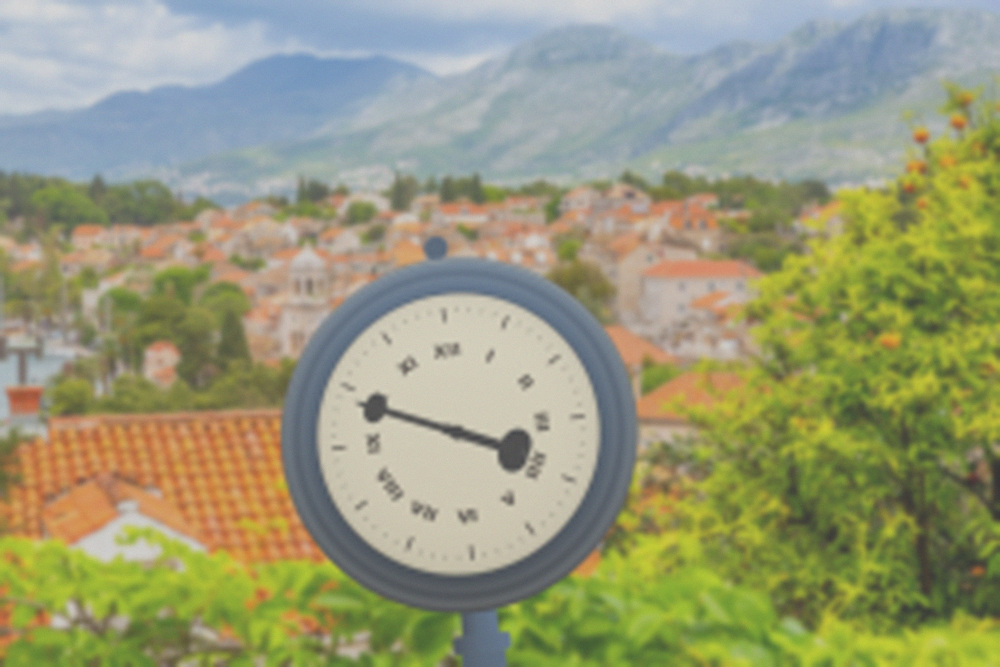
3:49
